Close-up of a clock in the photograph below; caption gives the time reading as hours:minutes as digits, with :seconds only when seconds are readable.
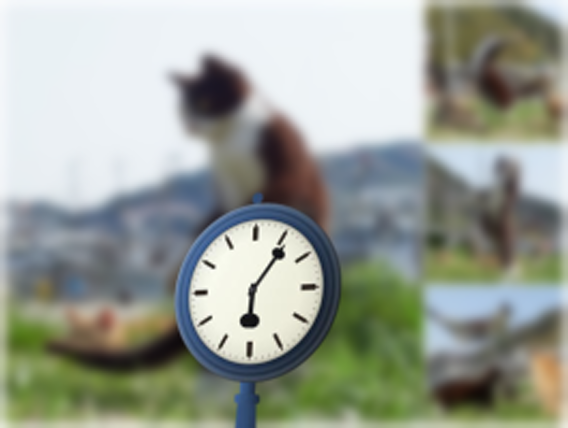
6:06
